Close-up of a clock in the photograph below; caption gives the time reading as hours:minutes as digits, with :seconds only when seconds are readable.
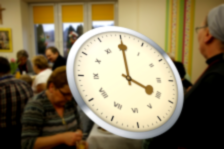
4:00
